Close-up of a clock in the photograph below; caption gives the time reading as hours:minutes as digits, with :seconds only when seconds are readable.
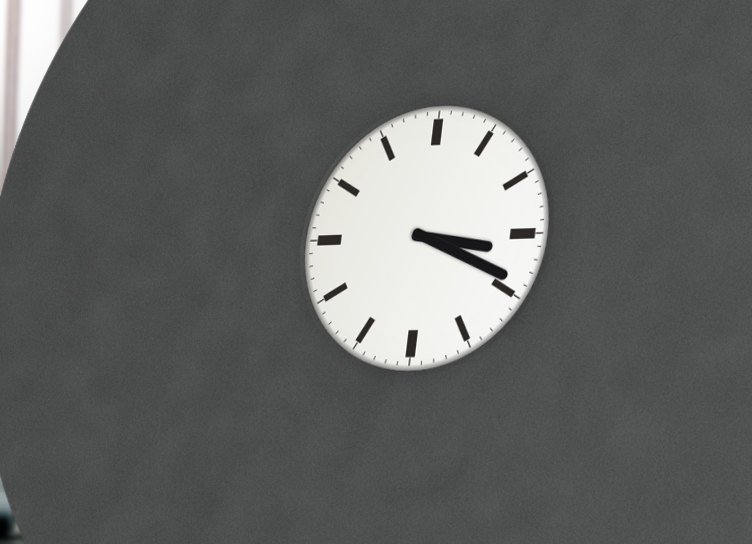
3:19
